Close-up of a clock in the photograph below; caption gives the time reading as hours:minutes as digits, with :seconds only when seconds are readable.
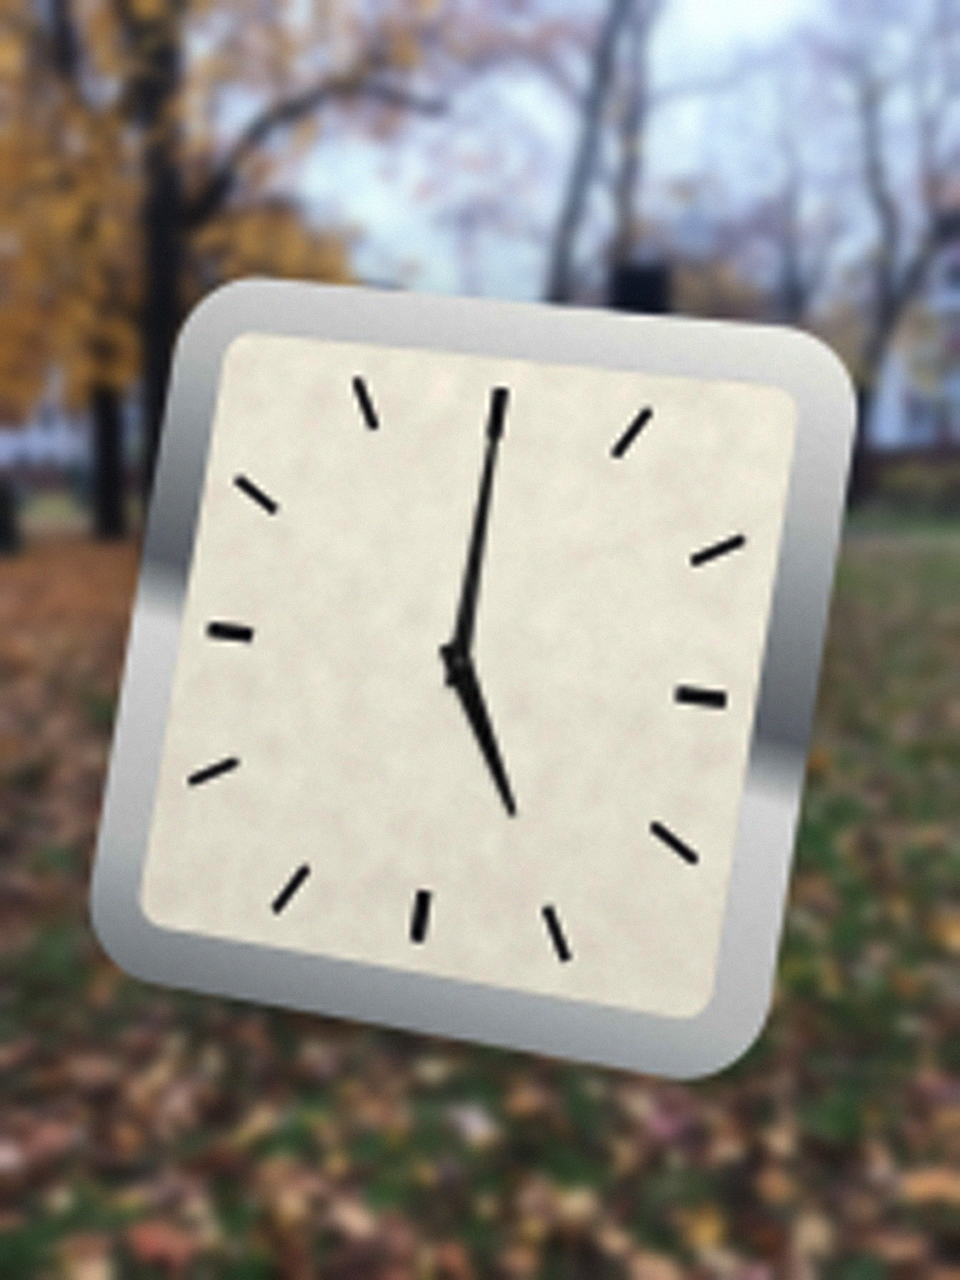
5:00
